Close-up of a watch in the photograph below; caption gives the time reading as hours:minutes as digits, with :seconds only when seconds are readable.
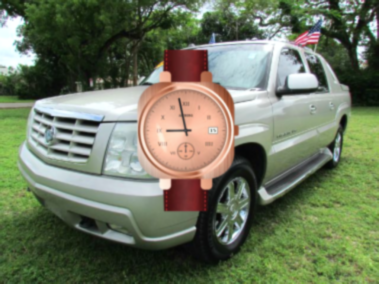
8:58
